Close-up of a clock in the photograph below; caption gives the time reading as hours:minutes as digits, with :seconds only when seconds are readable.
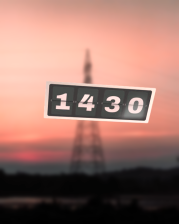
14:30
